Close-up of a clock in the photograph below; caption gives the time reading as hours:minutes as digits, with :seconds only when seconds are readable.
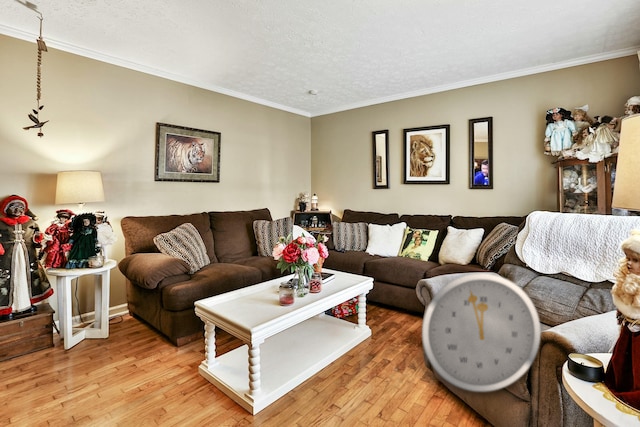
11:57
